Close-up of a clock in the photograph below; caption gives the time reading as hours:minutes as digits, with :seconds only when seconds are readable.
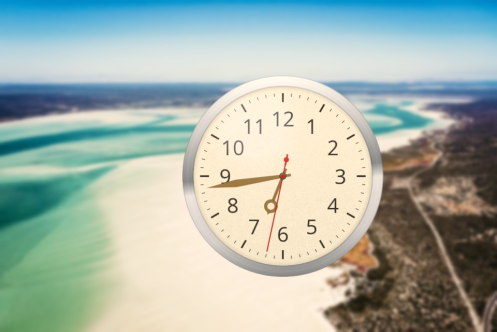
6:43:32
